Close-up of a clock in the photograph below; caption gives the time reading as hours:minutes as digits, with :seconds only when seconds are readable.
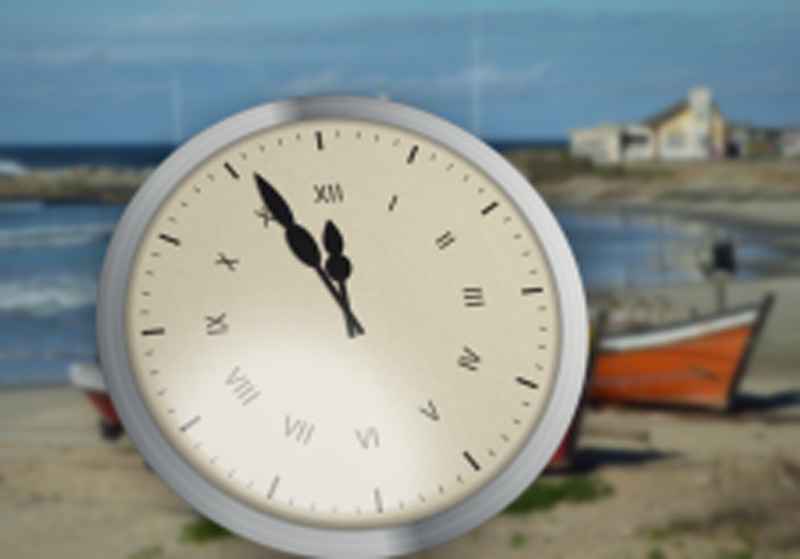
11:56
